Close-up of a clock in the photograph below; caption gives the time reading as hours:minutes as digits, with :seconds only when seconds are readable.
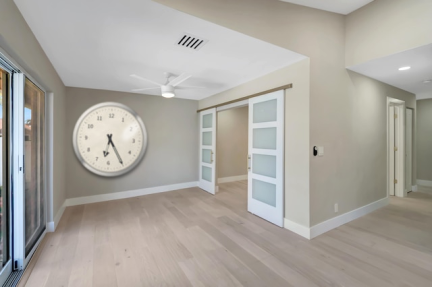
6:25
